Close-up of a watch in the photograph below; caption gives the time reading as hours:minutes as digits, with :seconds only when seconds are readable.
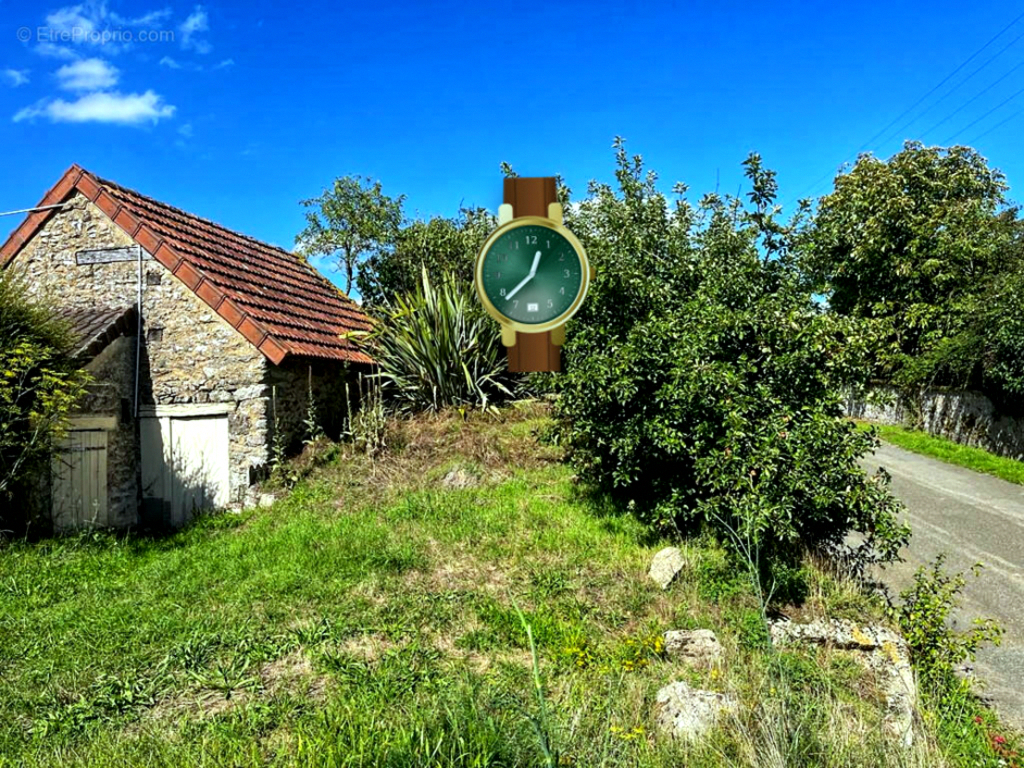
12:38
